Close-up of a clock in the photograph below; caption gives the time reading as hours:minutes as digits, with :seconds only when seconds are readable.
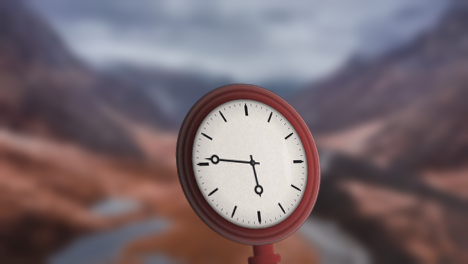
5:46
